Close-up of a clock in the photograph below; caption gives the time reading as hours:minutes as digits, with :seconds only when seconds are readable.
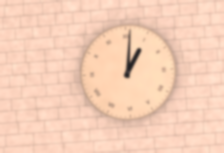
1:01
